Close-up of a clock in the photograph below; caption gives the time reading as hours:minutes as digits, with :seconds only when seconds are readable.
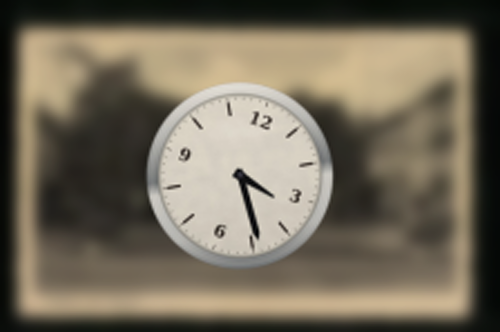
3:24
